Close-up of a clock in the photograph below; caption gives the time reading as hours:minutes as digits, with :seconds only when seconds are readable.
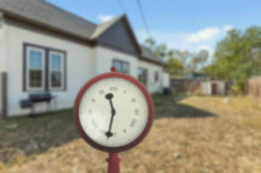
11:32
